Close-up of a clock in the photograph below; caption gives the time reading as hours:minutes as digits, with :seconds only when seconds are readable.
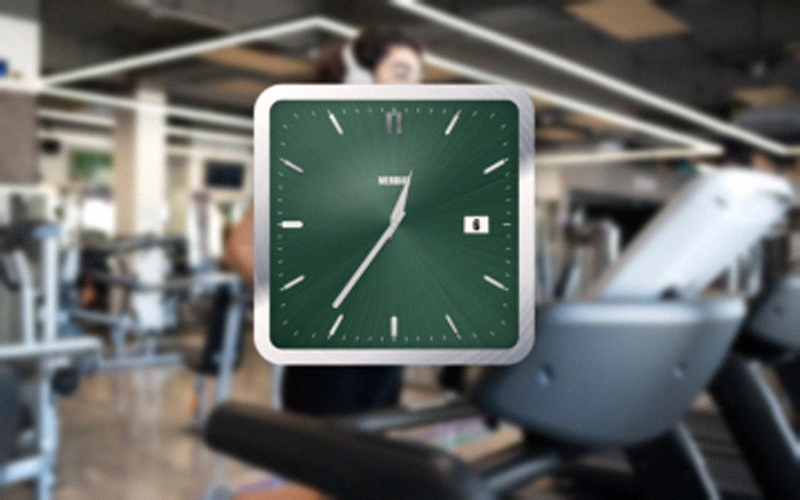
12:36
